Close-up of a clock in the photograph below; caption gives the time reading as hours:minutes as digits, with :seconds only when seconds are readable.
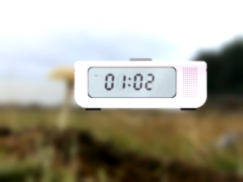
1:02
